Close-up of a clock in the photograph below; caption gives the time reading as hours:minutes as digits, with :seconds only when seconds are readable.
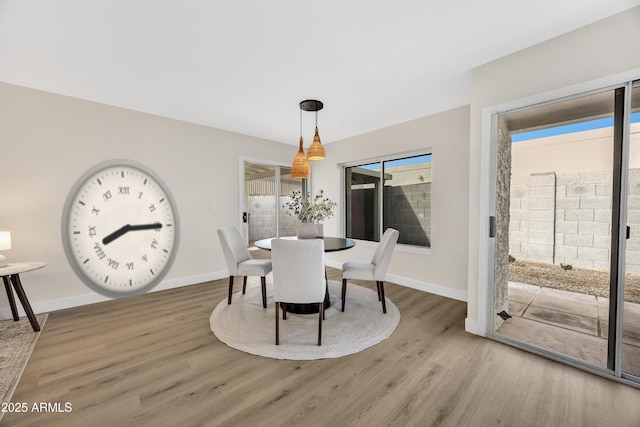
8:15
